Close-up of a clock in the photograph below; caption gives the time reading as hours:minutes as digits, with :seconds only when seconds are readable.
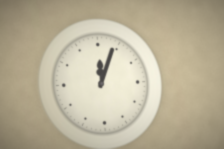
12:04
